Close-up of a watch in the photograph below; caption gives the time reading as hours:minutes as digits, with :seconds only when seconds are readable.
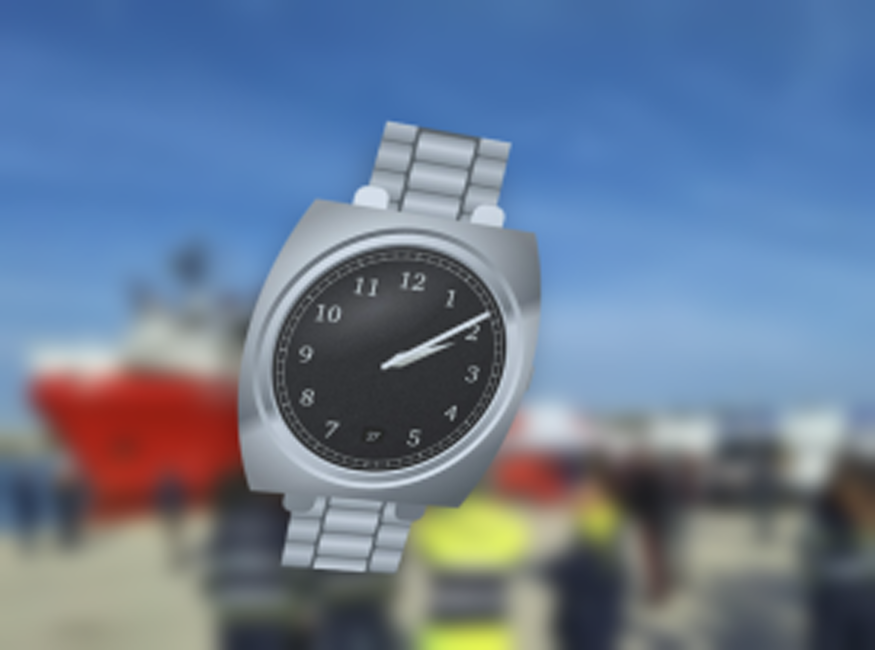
2:09
